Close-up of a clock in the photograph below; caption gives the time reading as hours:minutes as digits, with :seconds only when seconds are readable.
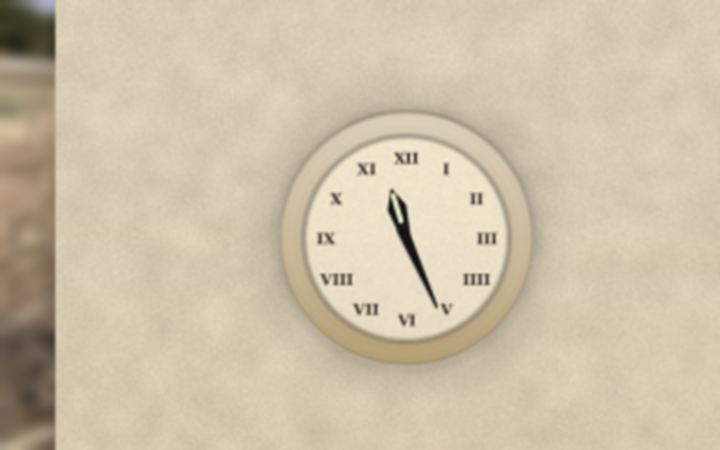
11:26
